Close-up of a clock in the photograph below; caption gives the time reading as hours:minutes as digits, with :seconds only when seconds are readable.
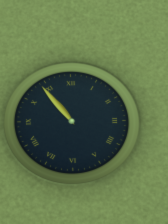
10:54
